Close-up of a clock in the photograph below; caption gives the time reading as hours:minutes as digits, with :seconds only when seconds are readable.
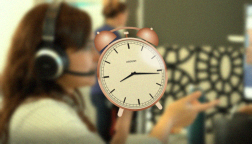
8:16
